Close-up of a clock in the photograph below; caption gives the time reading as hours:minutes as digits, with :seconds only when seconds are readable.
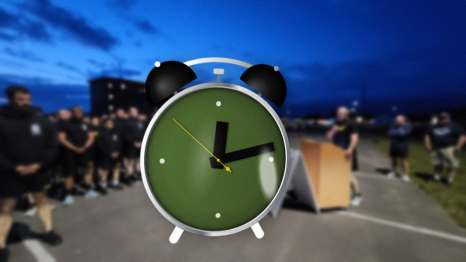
12:12:52
